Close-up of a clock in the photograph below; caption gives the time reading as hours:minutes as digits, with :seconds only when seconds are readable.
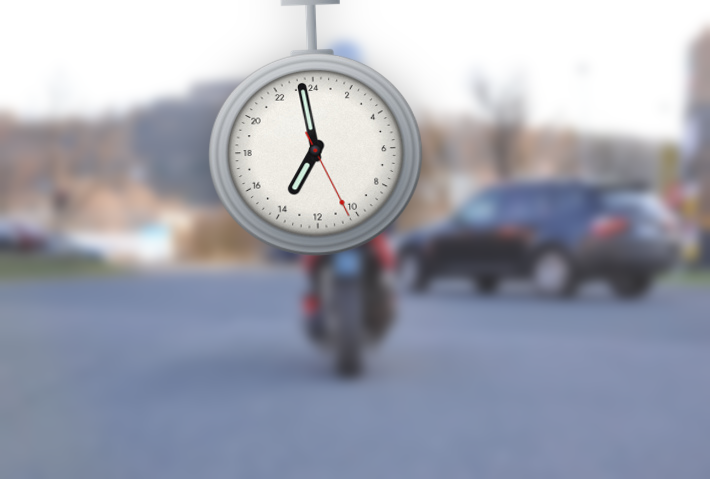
13:58:26
